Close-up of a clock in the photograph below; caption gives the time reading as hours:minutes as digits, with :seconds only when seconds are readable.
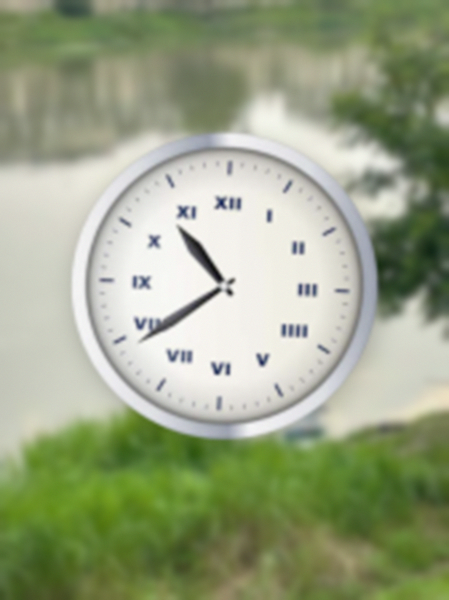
10:39
